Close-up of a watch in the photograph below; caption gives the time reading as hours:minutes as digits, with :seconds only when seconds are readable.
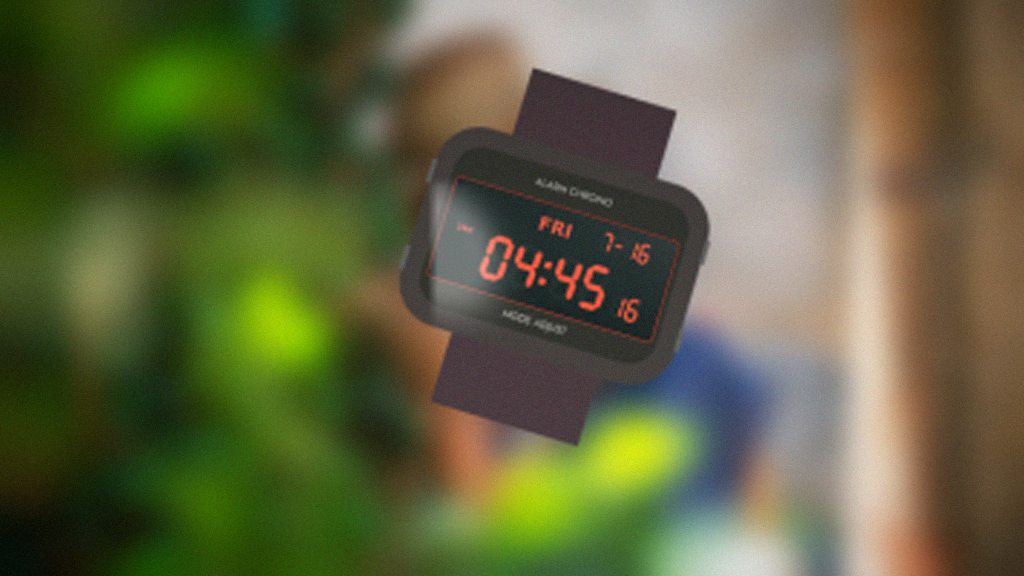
4:45:16
